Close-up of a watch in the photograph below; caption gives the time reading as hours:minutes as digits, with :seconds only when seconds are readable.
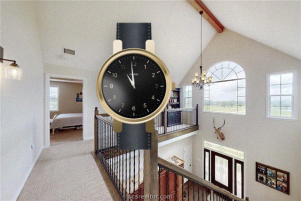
10:59
